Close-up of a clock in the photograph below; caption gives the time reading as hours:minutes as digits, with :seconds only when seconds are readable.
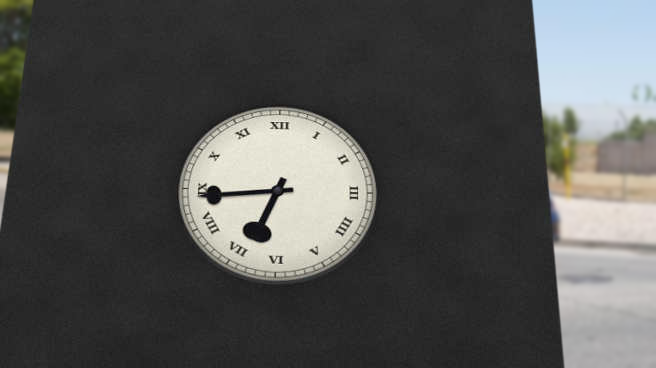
6:44
